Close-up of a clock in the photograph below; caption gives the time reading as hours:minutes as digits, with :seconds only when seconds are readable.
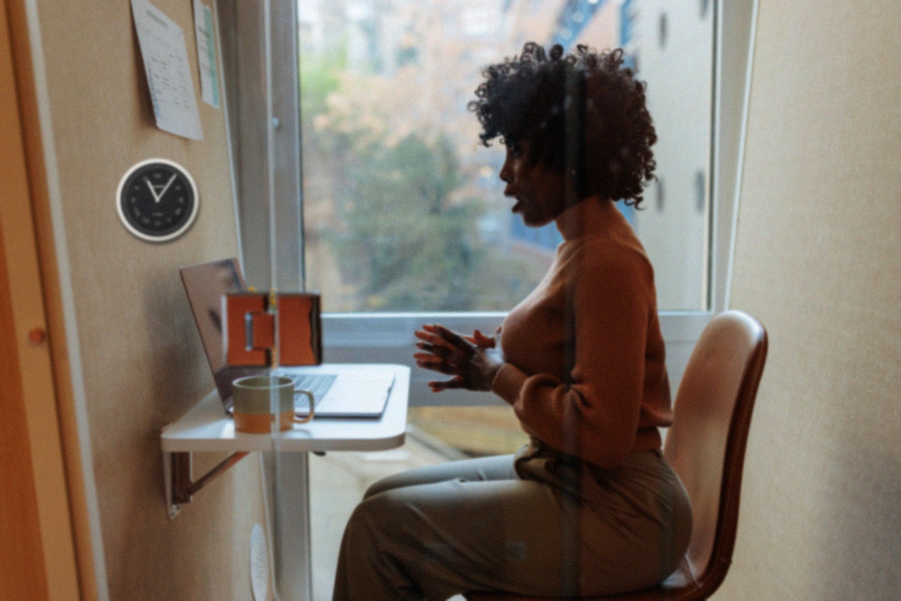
11:06
